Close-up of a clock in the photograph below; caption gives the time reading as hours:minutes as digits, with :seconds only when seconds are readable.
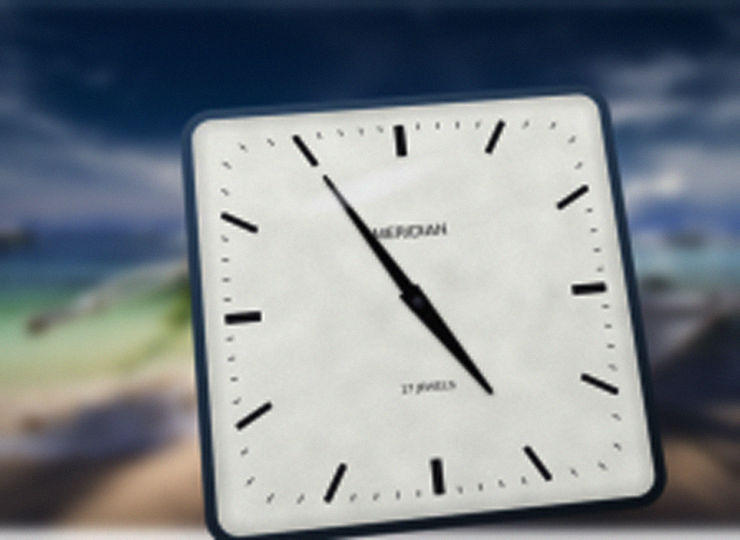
4:55
